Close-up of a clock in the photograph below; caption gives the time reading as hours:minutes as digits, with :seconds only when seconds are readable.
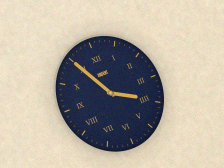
3:55
